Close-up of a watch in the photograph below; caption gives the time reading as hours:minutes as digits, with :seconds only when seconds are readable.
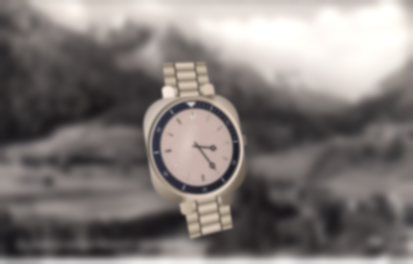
3:25
